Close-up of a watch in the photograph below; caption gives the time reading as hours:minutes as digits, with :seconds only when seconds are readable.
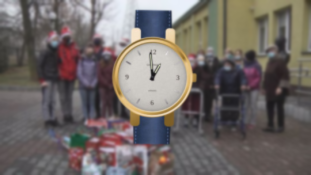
12:59
